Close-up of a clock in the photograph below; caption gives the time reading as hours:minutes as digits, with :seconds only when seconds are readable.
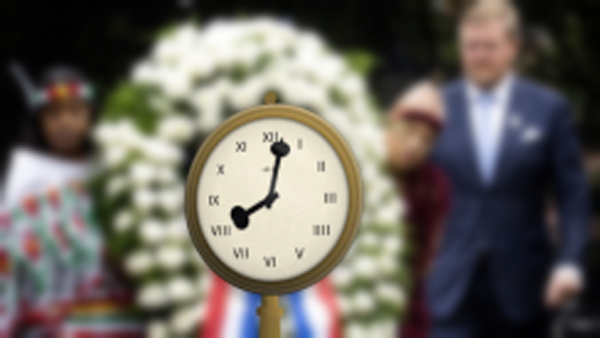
8:02
